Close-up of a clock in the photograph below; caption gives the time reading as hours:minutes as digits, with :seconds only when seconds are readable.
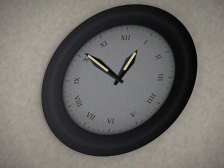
12:51
